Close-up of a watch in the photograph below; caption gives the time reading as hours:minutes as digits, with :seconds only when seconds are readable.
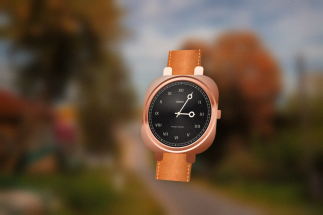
3:05
